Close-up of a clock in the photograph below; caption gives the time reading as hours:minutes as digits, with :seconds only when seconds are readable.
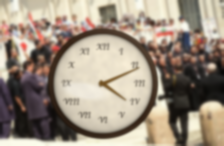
4:11
